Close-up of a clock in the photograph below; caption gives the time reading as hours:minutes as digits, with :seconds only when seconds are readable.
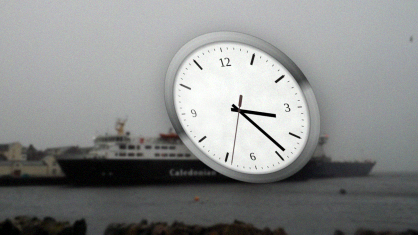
3:23:34
